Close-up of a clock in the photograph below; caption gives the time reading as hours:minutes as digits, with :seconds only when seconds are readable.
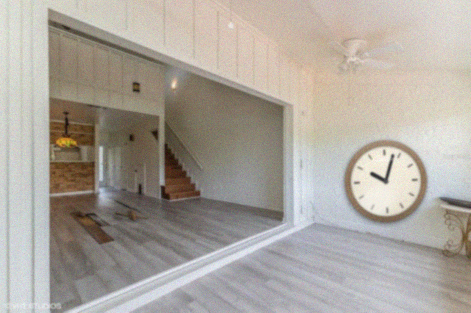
10:03
